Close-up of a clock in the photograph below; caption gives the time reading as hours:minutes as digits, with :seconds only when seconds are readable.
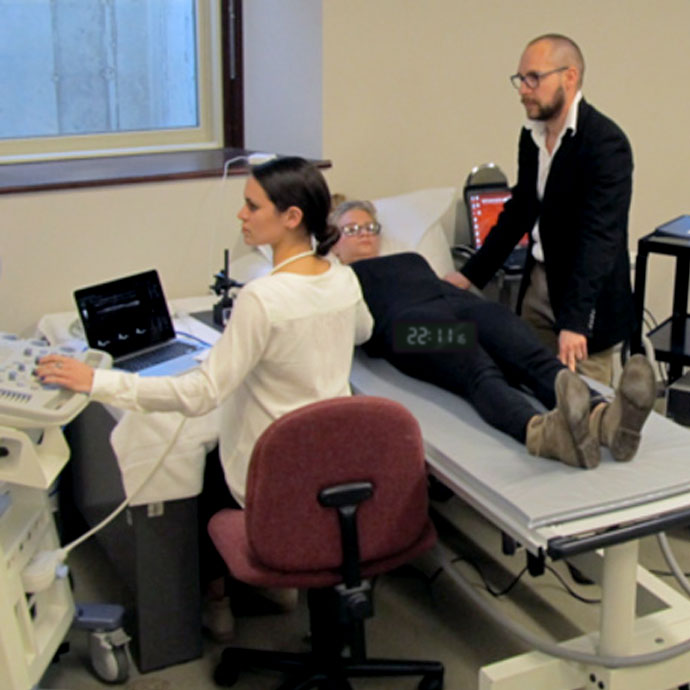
22:11
